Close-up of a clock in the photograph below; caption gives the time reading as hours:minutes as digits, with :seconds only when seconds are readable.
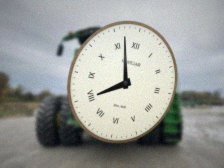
7:57
